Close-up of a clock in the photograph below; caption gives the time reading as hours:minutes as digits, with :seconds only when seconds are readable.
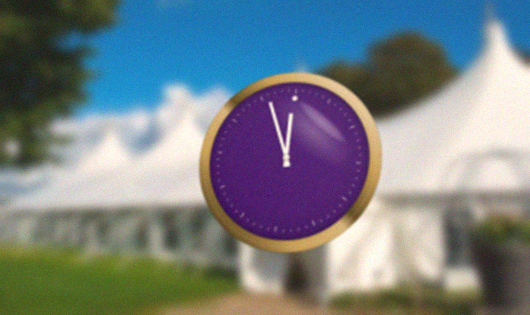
11:56
